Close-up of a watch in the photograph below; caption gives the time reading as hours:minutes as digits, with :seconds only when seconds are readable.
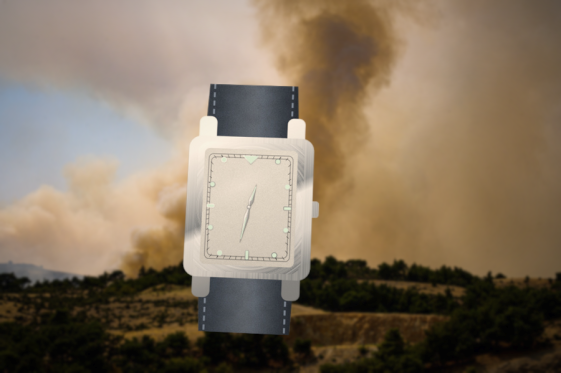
12:32
